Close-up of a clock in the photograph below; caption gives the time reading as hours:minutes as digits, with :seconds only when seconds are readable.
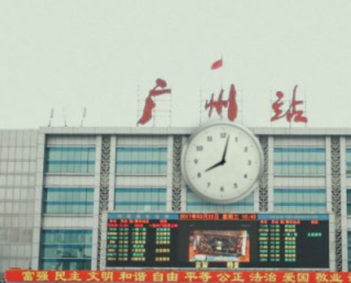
8:02
